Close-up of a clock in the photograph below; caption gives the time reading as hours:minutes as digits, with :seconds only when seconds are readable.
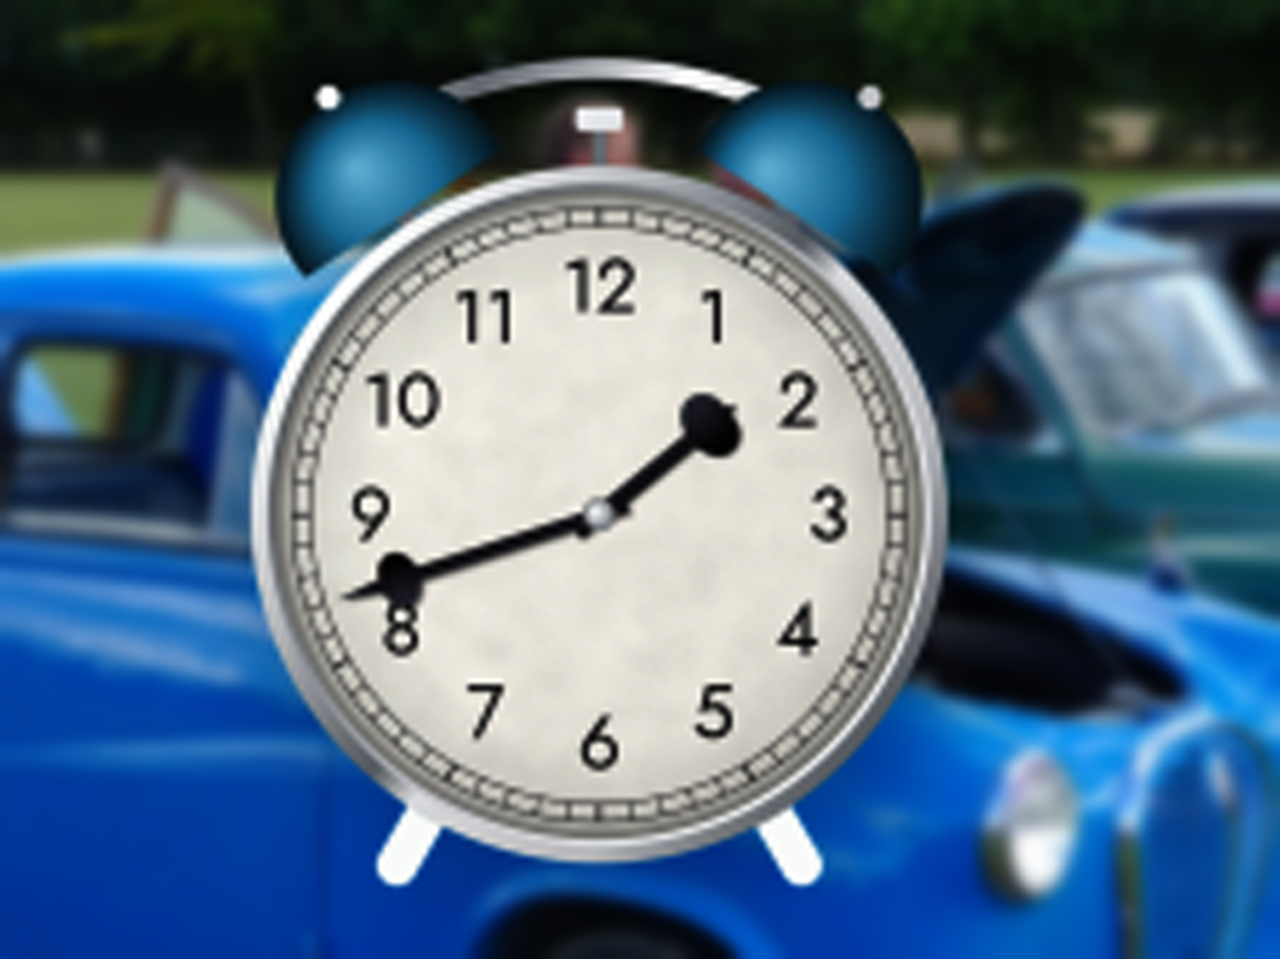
1:42
